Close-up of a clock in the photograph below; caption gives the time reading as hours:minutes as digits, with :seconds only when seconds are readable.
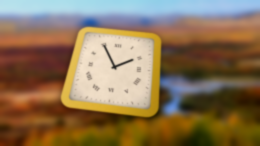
1:55
